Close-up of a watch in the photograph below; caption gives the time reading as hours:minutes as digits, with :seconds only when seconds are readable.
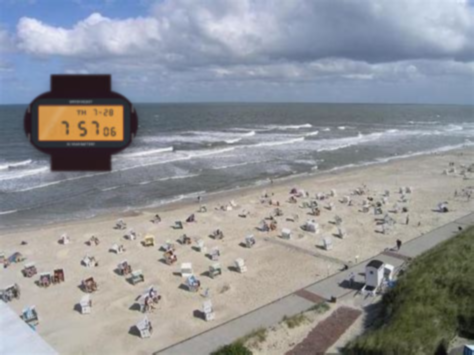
7:57
